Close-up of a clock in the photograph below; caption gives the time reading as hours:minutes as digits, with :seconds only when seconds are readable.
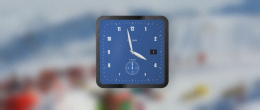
3:58
